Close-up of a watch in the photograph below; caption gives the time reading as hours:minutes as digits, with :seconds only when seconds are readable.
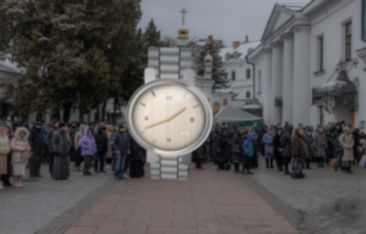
1:41
